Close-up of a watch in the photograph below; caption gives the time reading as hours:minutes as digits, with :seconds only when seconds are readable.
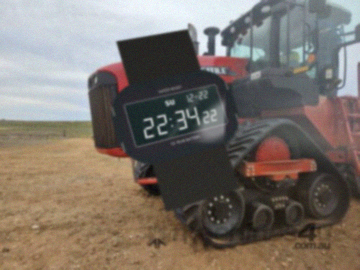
22:34:22
